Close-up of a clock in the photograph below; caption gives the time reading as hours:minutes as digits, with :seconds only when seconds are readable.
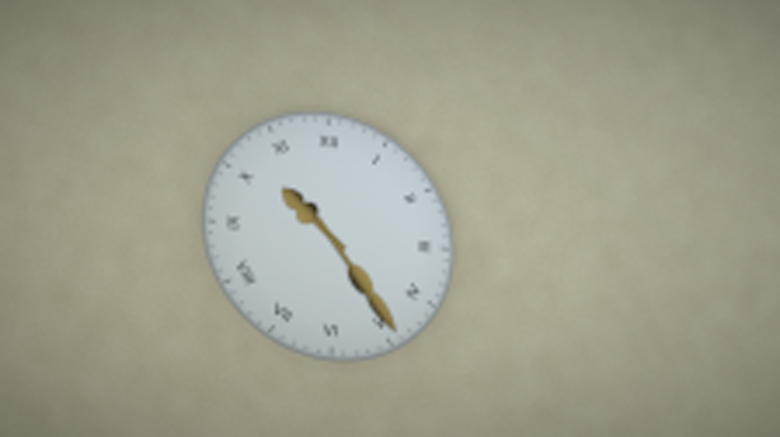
10:24
